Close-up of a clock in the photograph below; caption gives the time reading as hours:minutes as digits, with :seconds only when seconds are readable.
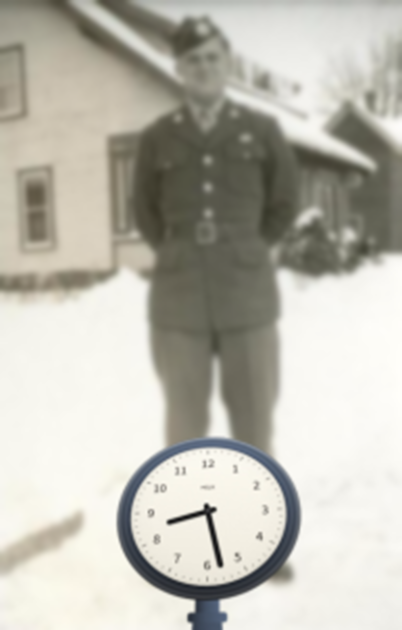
8:28
